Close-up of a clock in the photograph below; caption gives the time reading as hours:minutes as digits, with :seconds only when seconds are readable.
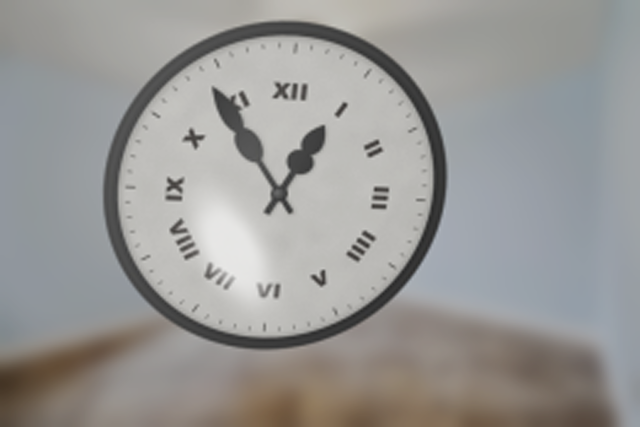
12:54
